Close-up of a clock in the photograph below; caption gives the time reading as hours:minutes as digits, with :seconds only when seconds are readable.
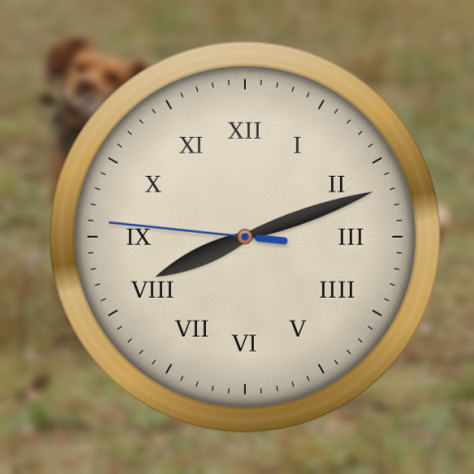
8:11:46
